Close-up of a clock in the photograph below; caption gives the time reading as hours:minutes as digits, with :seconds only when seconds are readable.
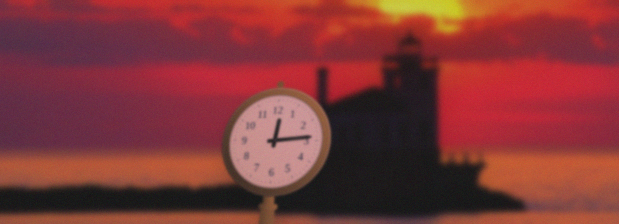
12:14
